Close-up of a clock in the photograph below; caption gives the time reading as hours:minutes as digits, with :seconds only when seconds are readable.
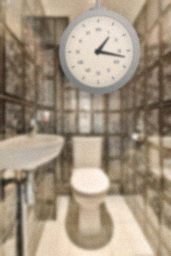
1:17
